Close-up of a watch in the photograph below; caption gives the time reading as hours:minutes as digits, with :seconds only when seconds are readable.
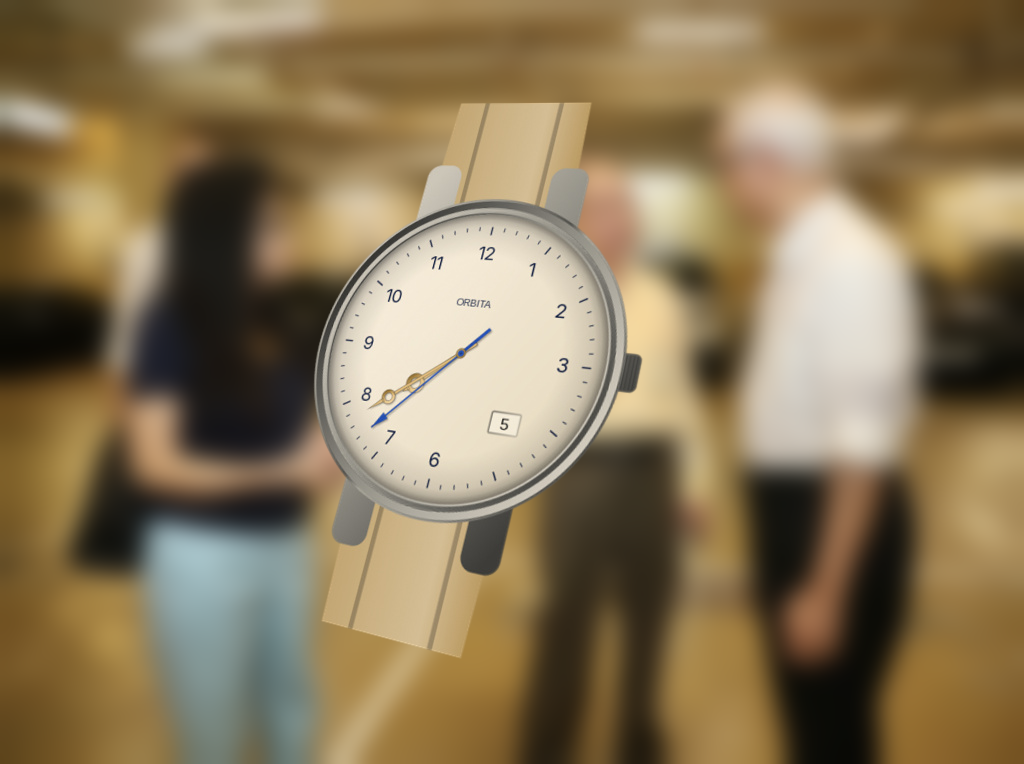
7:38:37
